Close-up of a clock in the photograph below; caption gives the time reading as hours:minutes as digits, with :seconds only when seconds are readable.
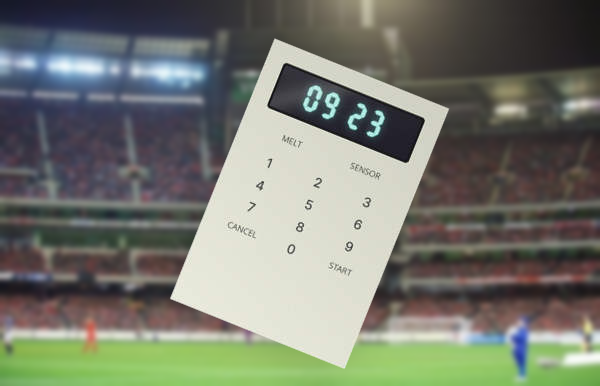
9:23
